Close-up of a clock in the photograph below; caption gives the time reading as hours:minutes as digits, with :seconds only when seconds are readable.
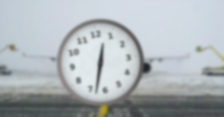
12:33
